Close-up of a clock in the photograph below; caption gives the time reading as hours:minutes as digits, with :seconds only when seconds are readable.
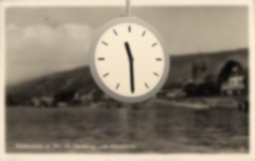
11:30
